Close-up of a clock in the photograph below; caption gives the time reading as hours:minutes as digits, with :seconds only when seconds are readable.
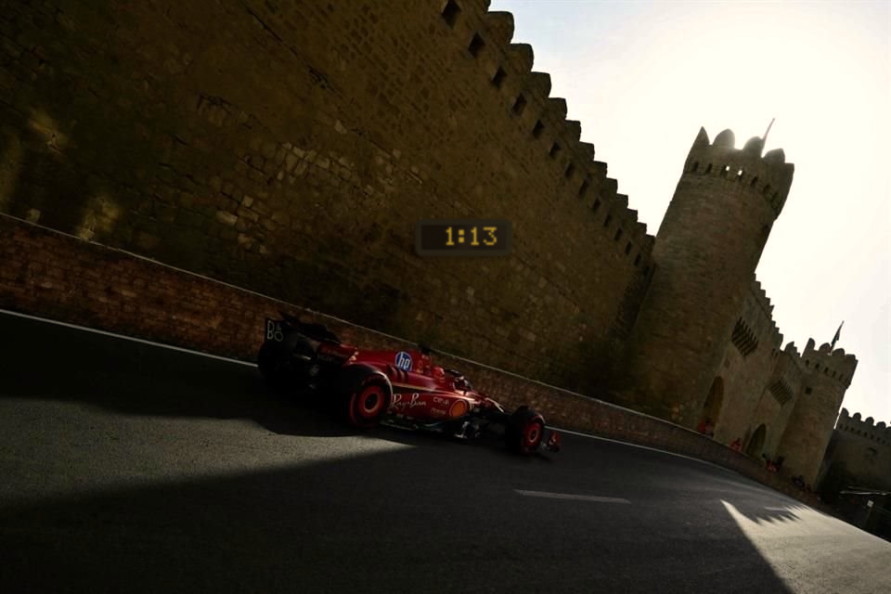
1:13
